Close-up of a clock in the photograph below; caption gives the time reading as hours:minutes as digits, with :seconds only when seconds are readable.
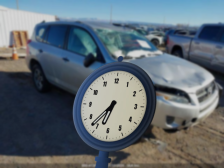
6:37
